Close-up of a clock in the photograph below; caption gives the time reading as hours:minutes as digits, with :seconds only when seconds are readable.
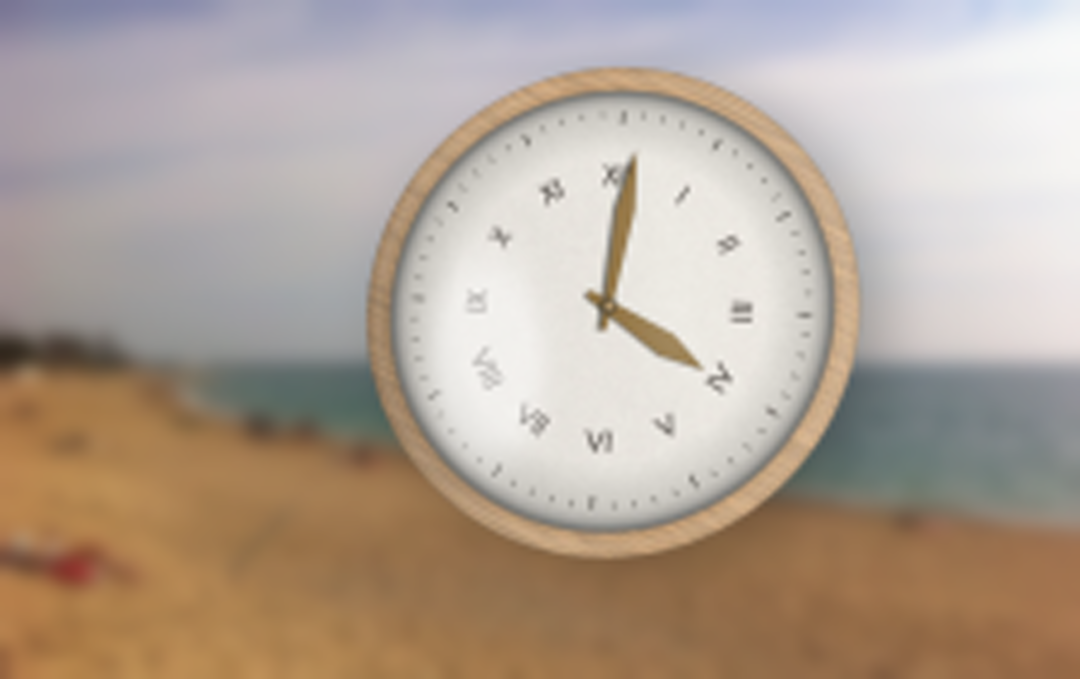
4:01
